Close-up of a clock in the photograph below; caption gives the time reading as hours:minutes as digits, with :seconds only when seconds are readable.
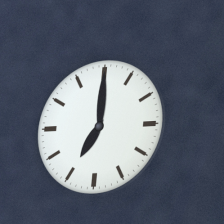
7:00
